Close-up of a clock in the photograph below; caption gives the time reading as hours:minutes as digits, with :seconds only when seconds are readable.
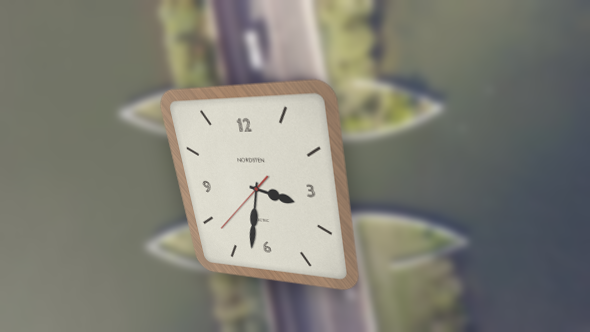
3:32:38
